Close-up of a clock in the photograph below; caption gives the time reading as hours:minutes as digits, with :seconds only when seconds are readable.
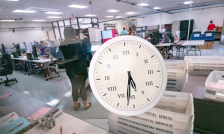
5:32
